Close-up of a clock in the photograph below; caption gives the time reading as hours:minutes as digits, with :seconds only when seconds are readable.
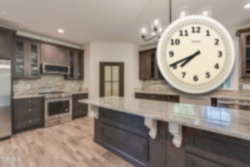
7:41
